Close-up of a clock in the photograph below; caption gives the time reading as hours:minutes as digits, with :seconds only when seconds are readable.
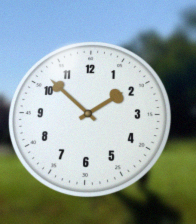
1:52
